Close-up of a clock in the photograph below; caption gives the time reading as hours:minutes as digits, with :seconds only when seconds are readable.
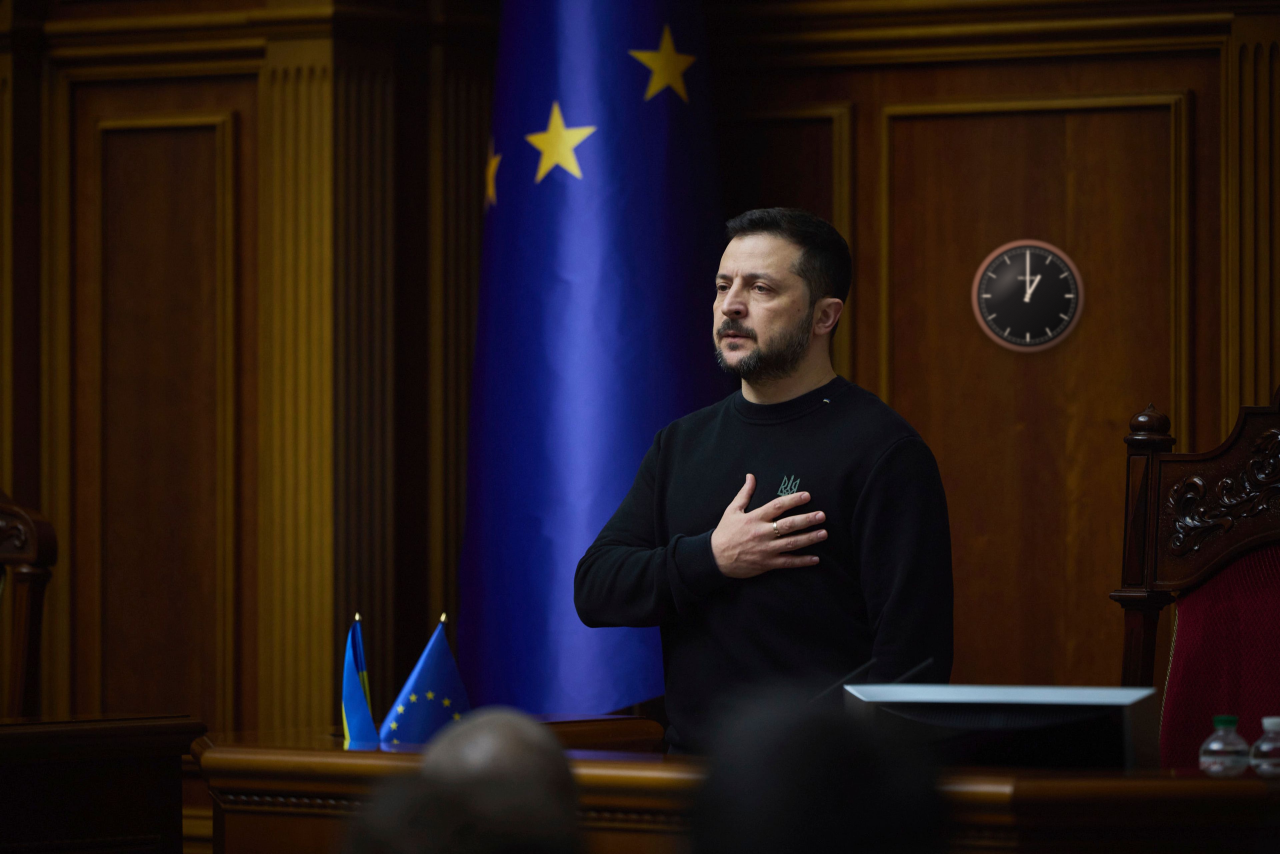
1:00
